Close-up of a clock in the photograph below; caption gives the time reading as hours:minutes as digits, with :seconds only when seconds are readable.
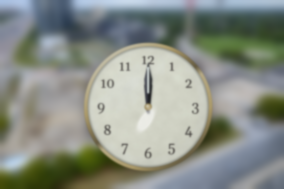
12:00
